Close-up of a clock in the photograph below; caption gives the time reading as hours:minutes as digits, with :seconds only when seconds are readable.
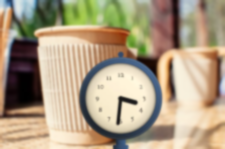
3:31
